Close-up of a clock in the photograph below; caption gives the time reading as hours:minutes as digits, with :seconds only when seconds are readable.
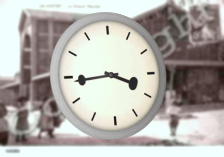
3:44
